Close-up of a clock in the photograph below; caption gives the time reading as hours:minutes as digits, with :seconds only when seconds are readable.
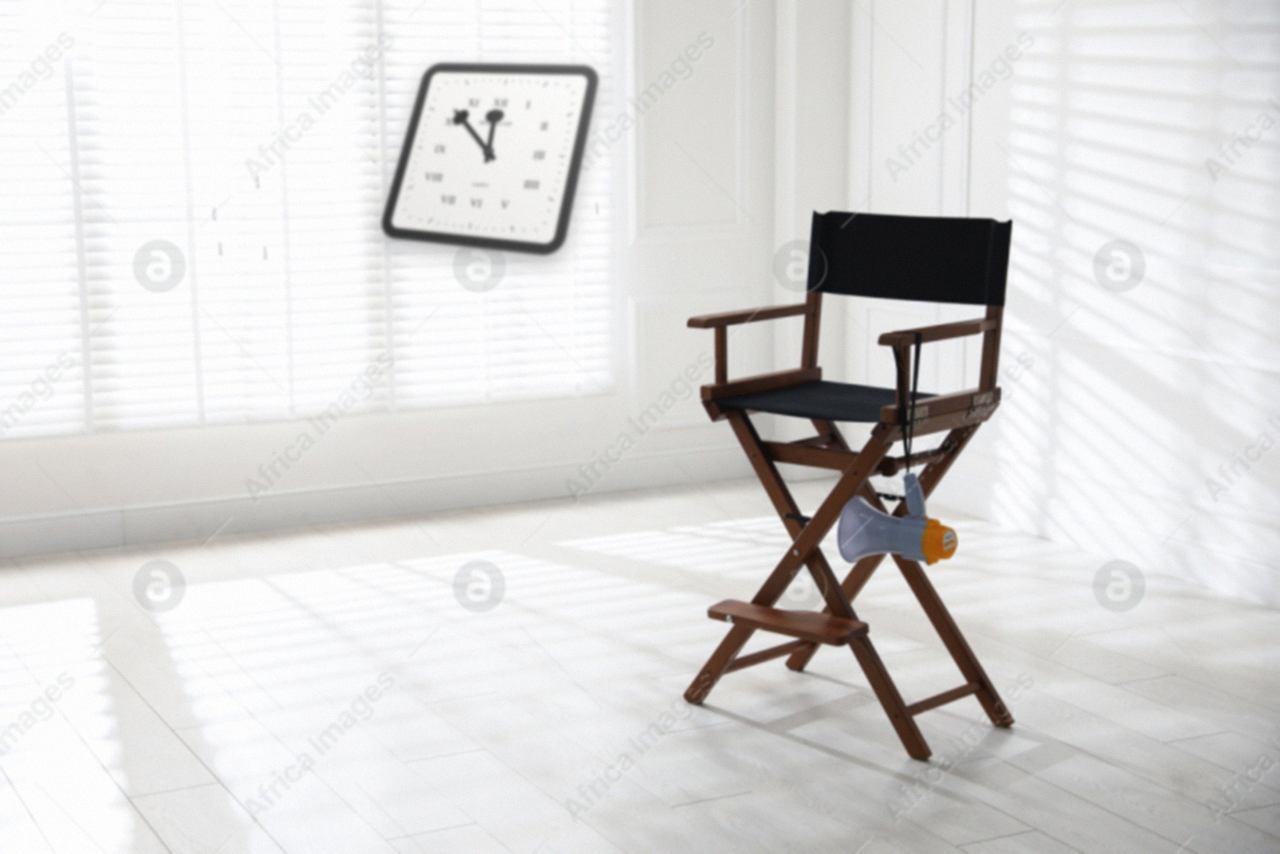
11:52
